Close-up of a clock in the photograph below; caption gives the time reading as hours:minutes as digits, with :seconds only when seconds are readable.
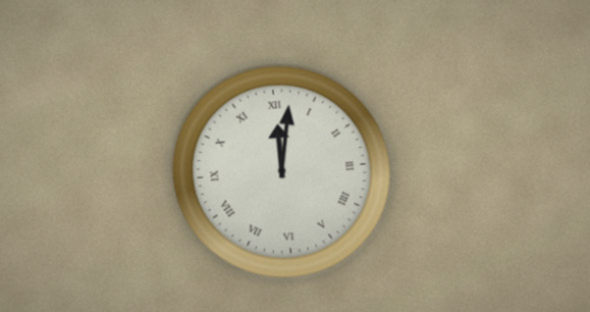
12:02
